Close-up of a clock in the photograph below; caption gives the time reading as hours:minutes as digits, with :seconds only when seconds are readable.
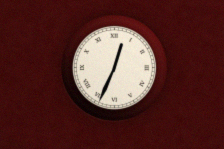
12:34
